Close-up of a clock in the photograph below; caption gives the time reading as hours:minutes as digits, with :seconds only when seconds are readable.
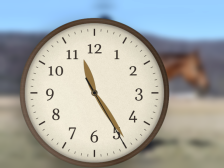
11:24:25
